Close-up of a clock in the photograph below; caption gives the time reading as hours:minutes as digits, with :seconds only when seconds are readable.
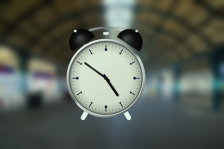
4:51
